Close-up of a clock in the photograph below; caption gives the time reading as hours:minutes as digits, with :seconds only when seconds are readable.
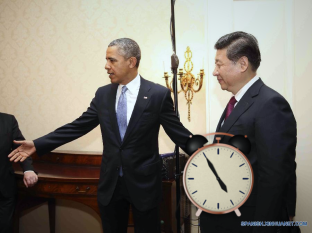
4:55
